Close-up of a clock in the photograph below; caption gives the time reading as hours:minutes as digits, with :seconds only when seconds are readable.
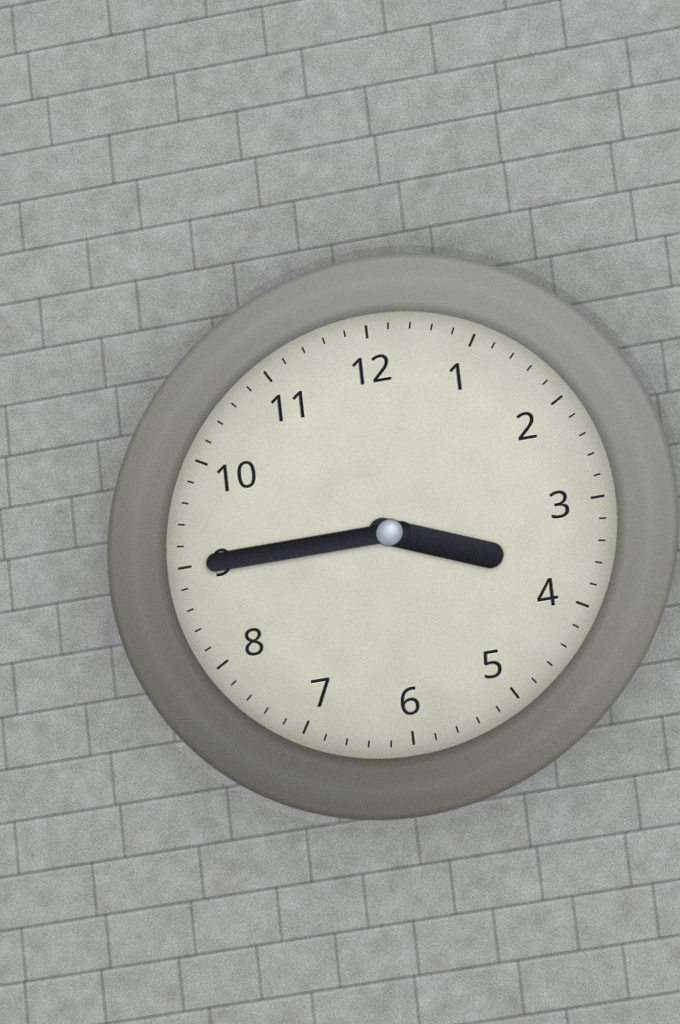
3:45
